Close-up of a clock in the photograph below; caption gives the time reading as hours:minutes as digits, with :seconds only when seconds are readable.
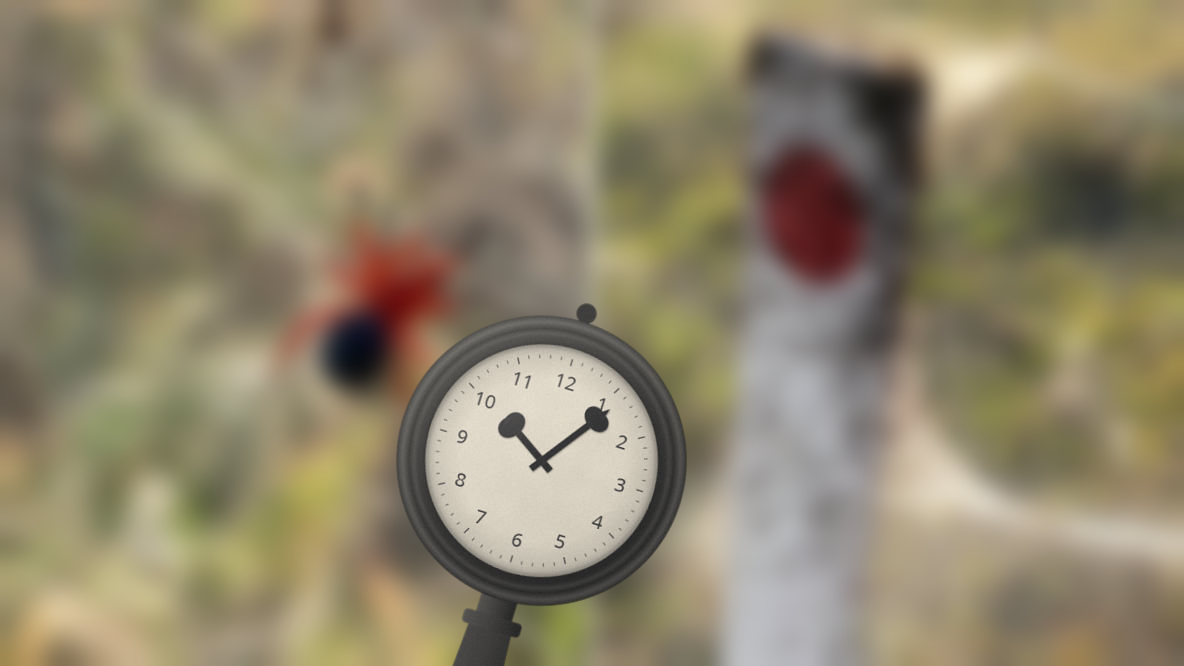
10:06
